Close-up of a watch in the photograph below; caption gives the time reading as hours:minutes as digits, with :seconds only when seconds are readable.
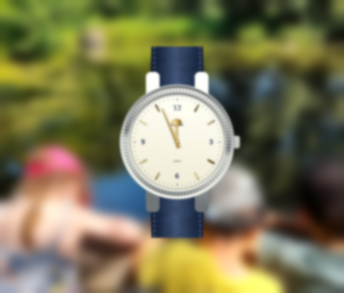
11:56
